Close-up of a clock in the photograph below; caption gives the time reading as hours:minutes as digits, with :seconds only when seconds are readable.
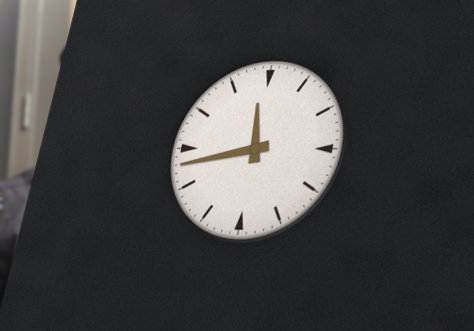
11:43
